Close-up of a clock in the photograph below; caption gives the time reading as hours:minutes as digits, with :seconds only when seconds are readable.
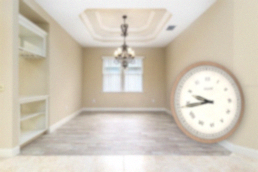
9:44
